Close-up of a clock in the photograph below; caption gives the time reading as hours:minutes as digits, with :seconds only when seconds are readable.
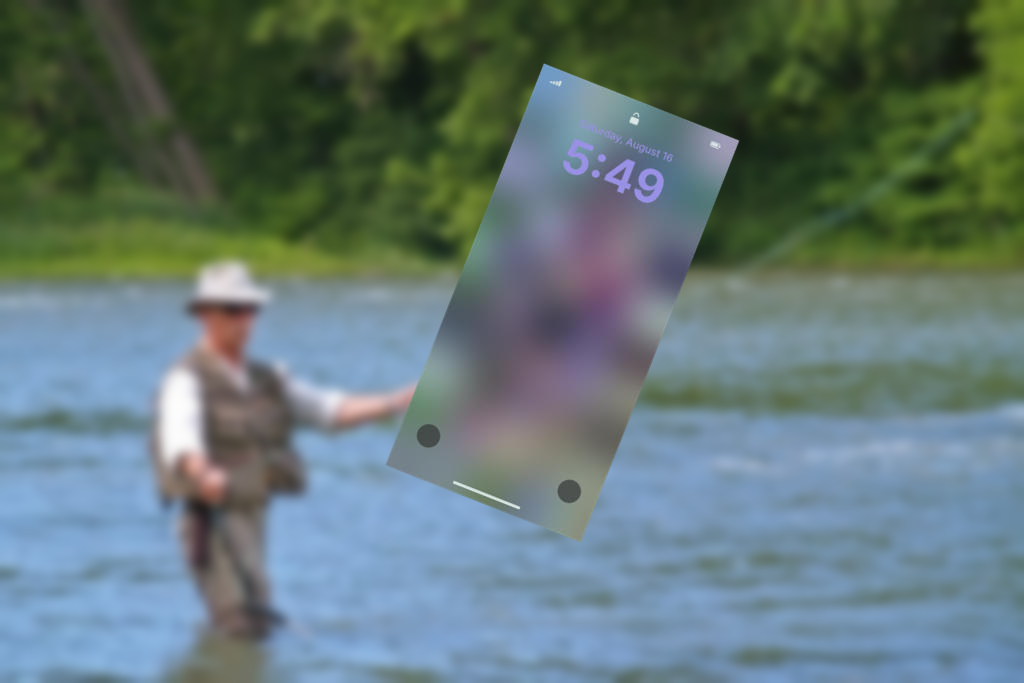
5:49
